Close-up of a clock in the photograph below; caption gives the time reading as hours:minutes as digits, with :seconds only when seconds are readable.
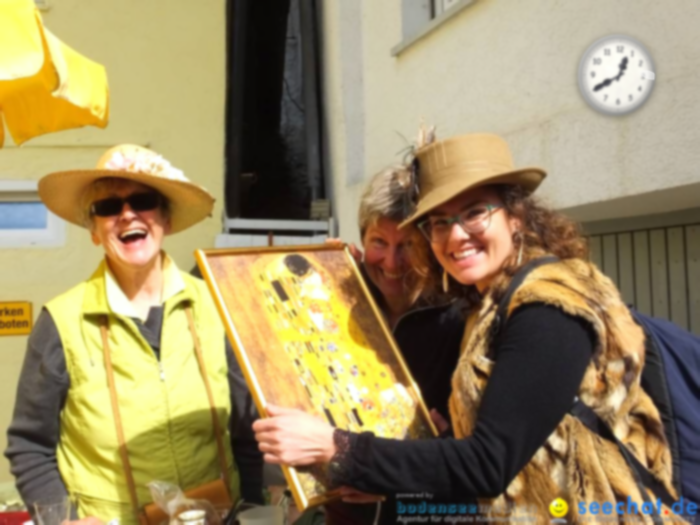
12:40
